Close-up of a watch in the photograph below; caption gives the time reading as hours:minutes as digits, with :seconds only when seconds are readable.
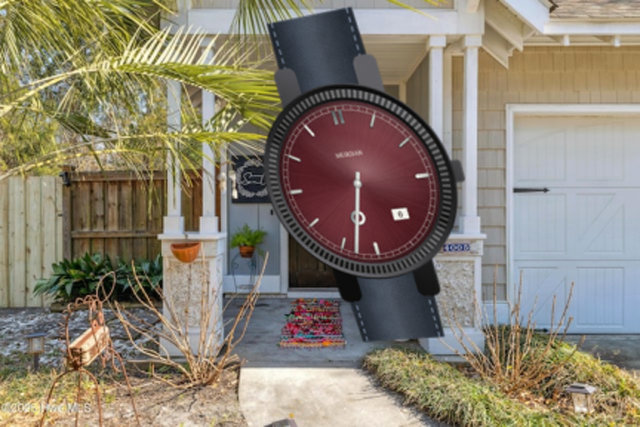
6:33
